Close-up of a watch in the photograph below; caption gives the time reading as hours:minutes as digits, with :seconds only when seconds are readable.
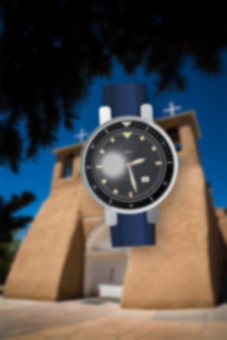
2:28
